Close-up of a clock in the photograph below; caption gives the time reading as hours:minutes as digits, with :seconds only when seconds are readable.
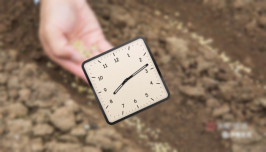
8:13
